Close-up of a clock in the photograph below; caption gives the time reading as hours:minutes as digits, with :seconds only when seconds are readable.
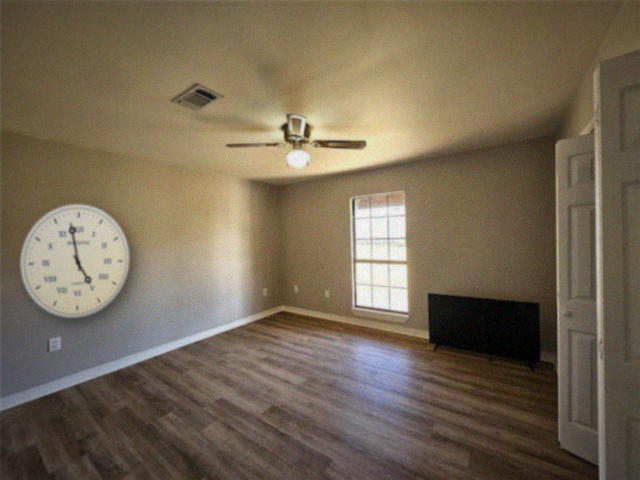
4:58
